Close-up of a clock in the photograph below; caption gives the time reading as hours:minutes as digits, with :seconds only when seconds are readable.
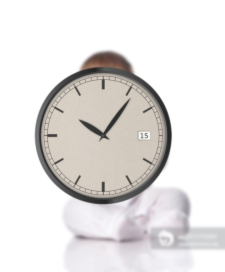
10:06
